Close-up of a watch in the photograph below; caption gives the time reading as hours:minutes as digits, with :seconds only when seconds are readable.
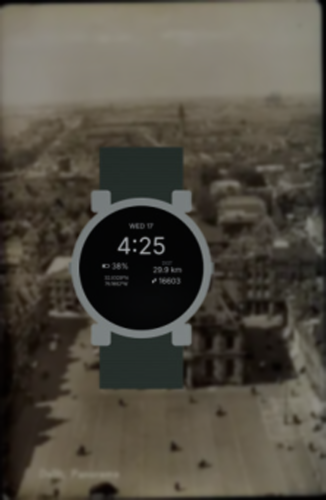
4:25
